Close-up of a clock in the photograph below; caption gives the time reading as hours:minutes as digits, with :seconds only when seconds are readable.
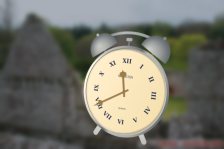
11:40
